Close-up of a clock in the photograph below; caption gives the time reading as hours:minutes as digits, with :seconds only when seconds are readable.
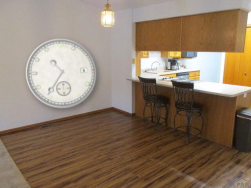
10:36
